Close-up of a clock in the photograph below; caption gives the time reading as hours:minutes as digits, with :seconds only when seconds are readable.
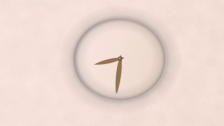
8:31
